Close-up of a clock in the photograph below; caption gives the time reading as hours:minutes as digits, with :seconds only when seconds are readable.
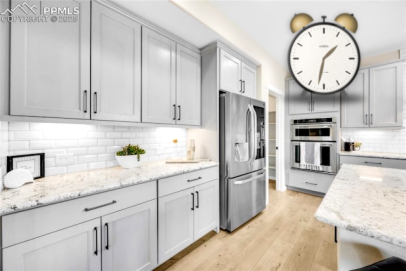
1:32
